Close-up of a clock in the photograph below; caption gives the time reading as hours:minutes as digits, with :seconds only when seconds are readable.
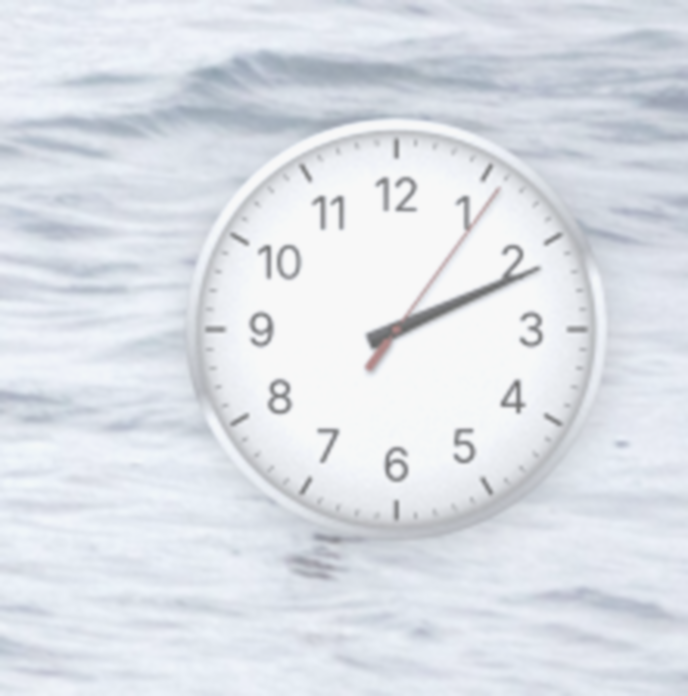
2:11:06
